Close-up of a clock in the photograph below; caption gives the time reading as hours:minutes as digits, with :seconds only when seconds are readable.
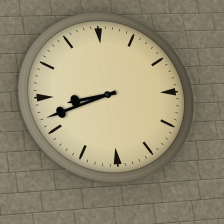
8:42
